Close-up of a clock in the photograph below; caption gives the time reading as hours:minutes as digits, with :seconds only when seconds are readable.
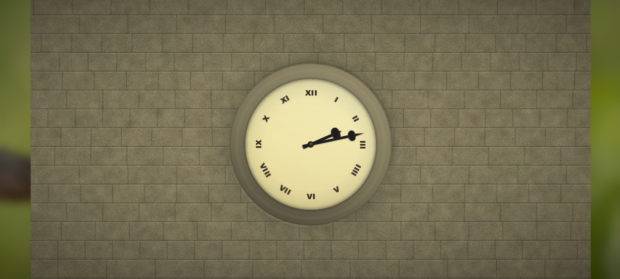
2:13
